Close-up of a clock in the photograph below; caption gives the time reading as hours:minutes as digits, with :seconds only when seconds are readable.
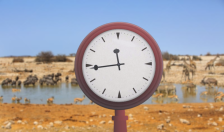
11:44
